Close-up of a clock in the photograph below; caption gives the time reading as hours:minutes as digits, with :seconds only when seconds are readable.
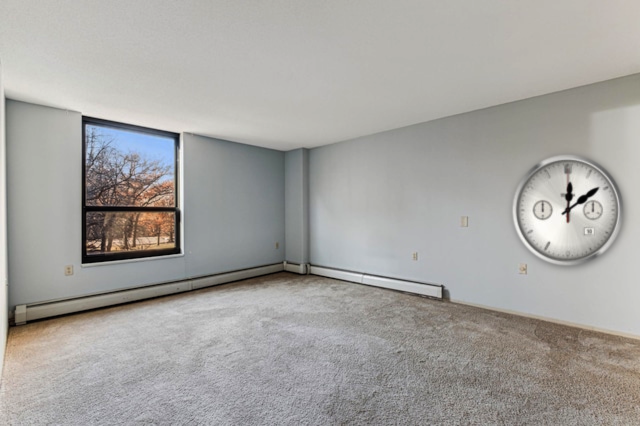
12:09
